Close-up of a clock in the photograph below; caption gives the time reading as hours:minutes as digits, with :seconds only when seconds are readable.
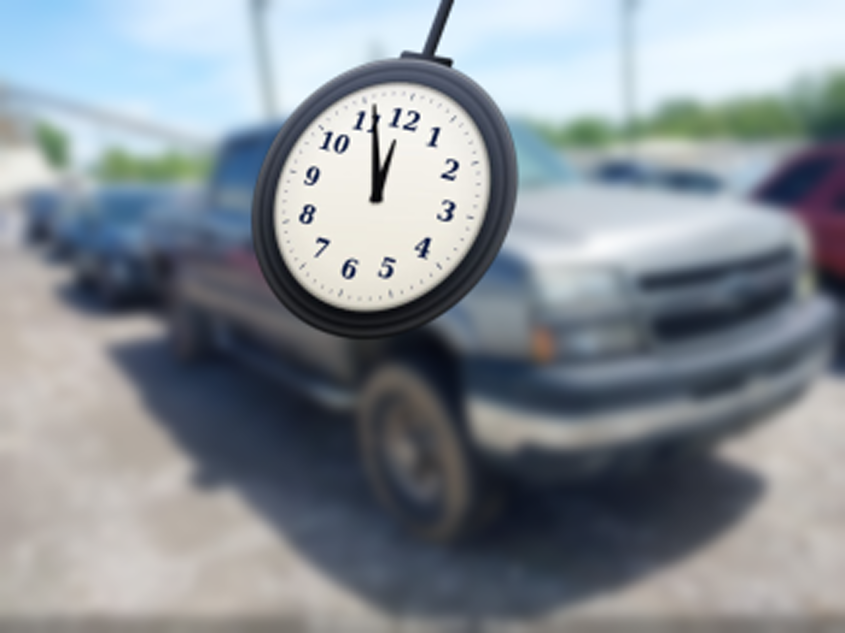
11:56
